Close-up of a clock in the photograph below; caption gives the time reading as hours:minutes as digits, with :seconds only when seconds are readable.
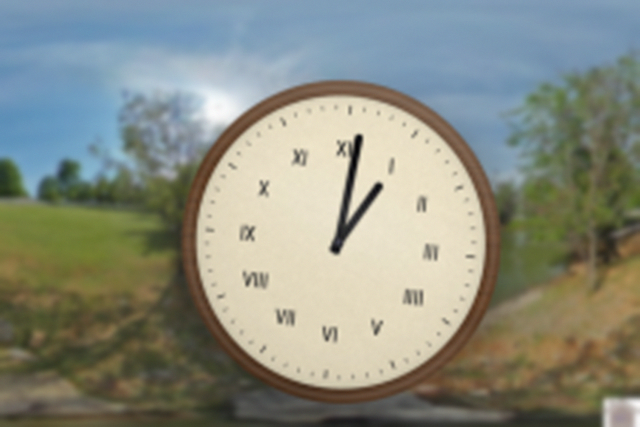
1:01
